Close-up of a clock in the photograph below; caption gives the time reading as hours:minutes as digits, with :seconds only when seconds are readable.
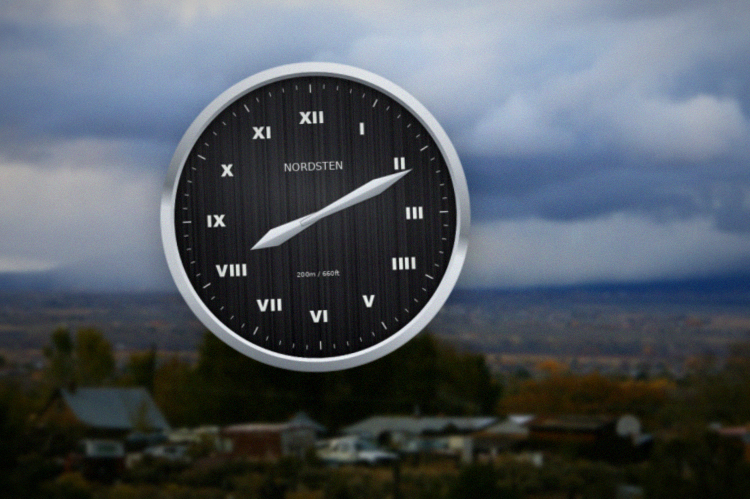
8:11
